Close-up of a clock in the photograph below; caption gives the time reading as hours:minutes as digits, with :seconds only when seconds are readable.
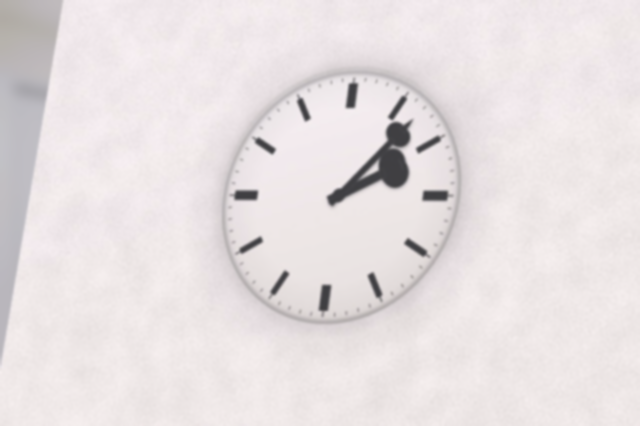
2:07
